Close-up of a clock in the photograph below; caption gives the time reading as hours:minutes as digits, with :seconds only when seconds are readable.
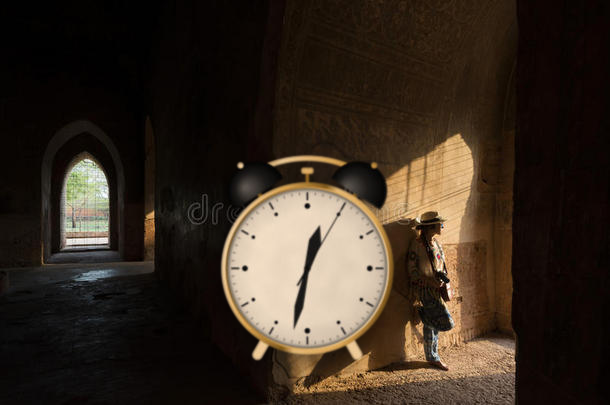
12:32:05
